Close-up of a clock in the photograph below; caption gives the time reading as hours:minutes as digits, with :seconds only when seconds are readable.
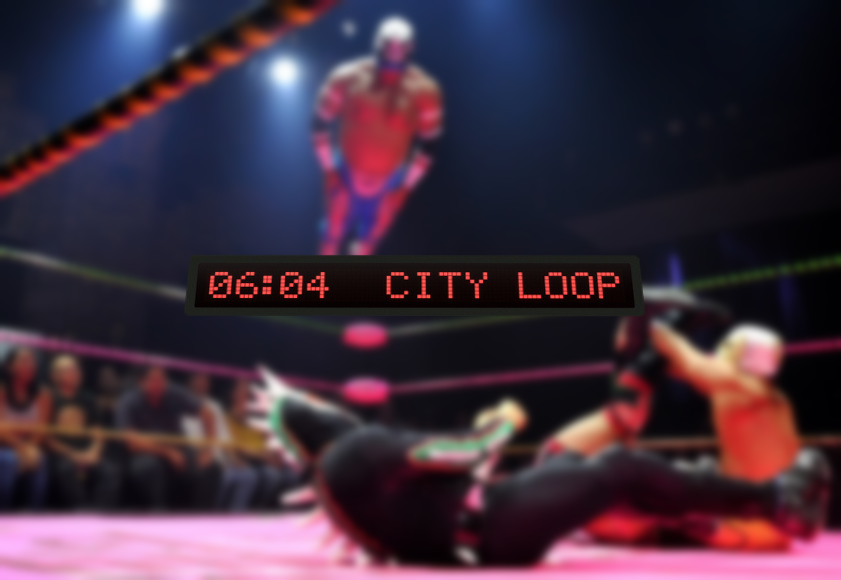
6:04
